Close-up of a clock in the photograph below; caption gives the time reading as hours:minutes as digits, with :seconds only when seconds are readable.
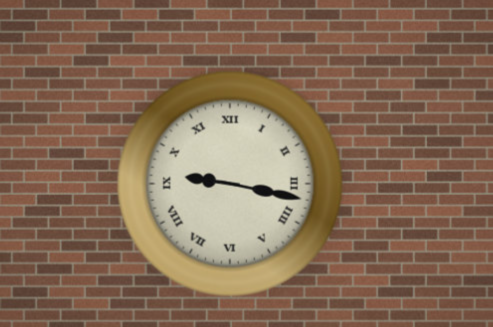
9:17
